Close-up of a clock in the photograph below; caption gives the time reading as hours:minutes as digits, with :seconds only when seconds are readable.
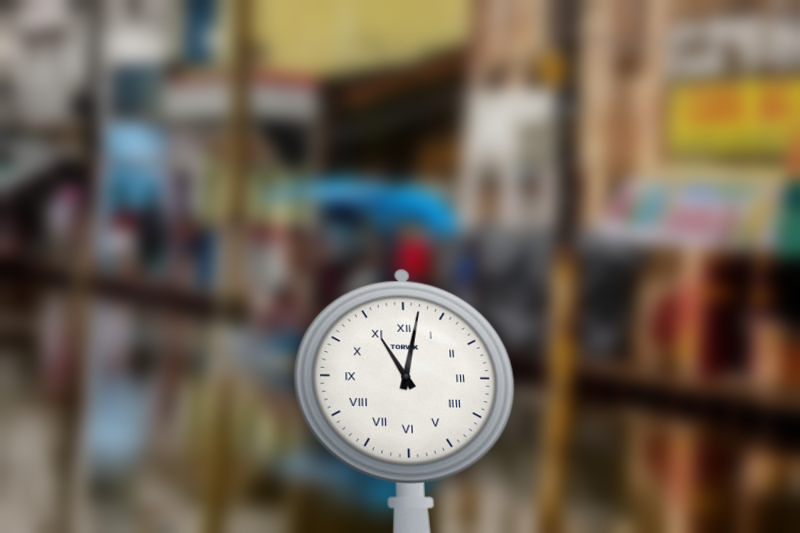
11:02
